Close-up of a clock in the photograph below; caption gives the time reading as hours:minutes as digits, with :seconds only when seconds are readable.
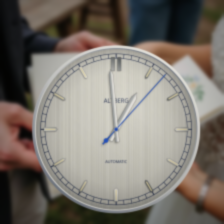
12:59:07
